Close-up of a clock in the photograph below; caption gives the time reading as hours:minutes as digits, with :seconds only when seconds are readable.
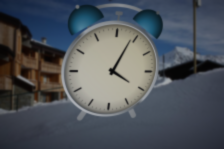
4:04
